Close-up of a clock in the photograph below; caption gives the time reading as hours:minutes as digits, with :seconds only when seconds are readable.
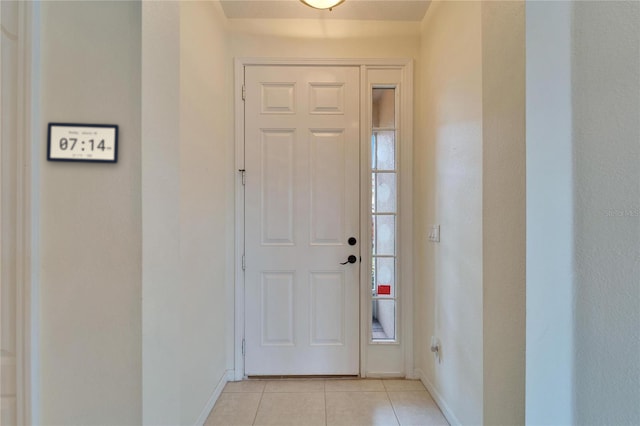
7:14
